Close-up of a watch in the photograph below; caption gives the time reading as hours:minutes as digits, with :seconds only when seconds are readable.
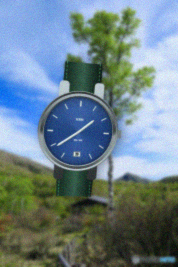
1:39
